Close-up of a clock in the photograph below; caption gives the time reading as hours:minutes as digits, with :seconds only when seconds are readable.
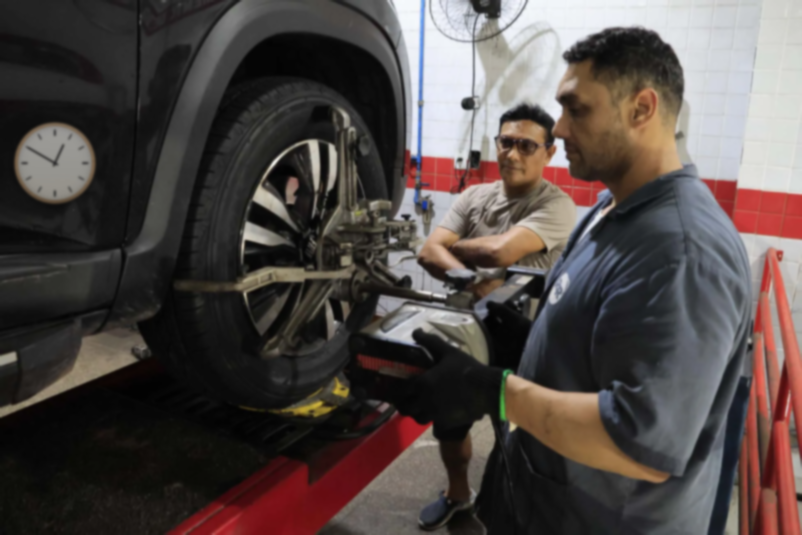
12:50
